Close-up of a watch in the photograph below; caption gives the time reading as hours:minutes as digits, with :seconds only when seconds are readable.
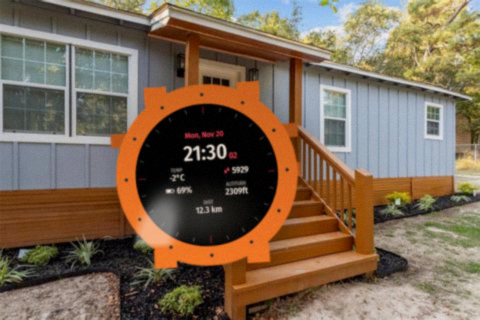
21:30
